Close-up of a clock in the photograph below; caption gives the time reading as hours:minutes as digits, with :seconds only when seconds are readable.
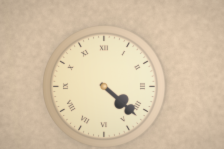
4:22
